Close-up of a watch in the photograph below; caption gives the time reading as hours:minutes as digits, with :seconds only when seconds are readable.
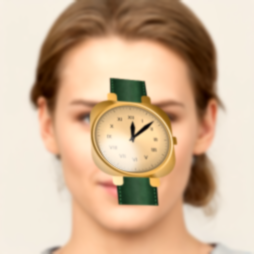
12:08
